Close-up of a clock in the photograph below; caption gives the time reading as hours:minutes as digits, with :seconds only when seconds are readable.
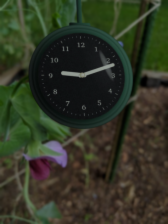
9:12
